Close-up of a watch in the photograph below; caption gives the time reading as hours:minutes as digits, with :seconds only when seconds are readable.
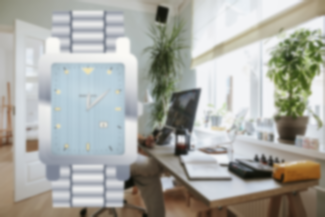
12:08
